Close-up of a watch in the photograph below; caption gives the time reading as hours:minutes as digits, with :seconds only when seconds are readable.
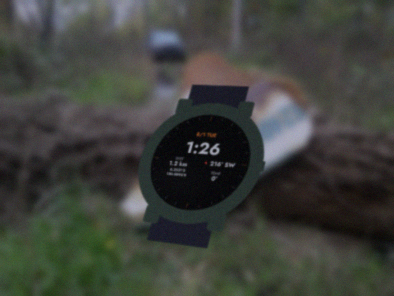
1:26
